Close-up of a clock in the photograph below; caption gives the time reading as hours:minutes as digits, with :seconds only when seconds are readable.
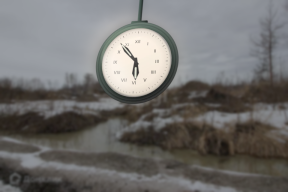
5:53
